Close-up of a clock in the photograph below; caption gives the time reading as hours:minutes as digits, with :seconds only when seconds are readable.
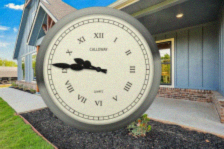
9:46
